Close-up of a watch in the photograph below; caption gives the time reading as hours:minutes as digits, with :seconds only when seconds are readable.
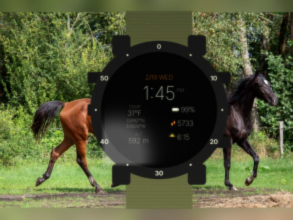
1:45
